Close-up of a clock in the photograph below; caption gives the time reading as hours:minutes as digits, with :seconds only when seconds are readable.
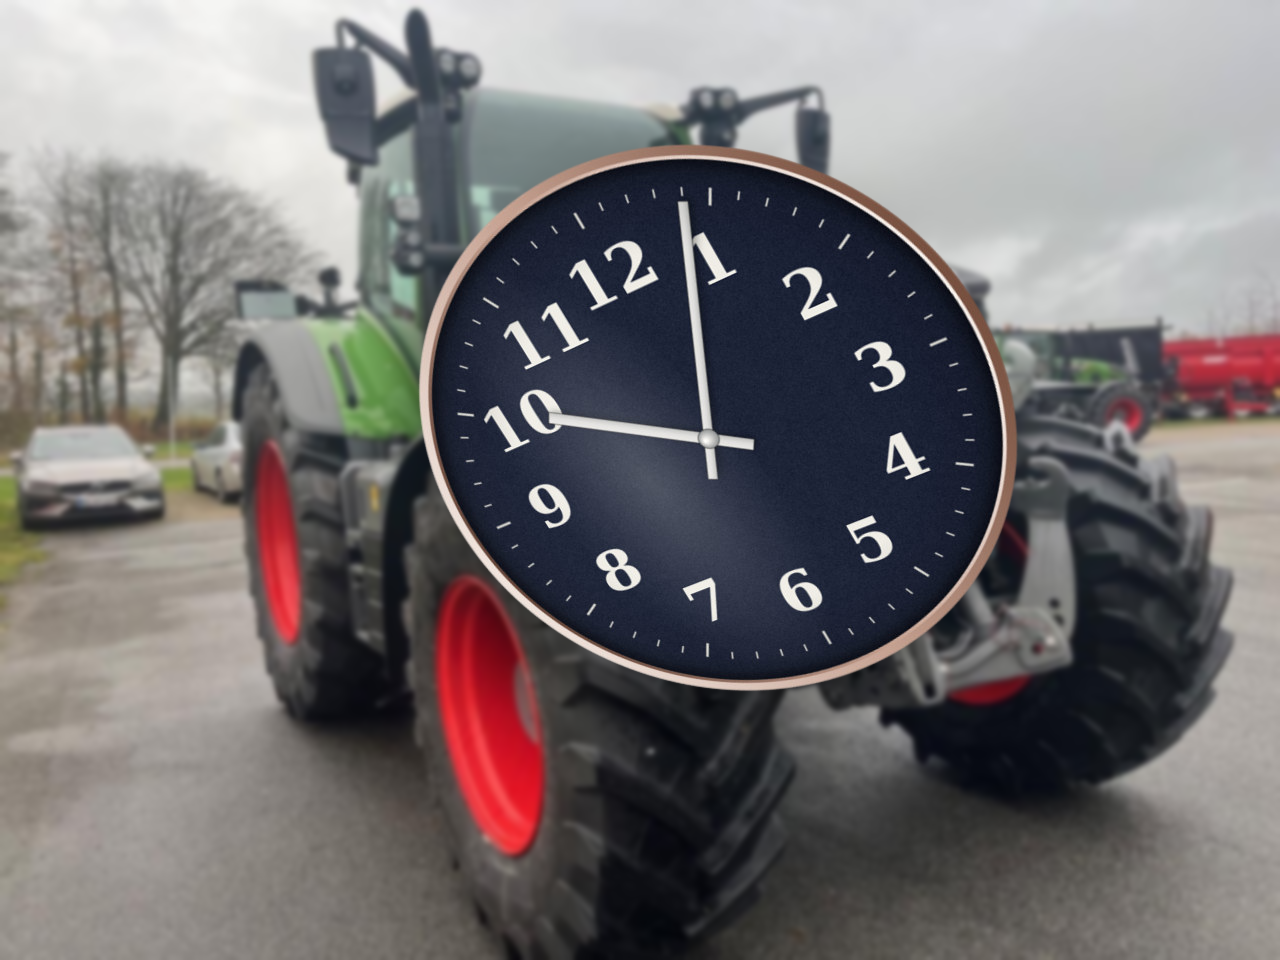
10:04
